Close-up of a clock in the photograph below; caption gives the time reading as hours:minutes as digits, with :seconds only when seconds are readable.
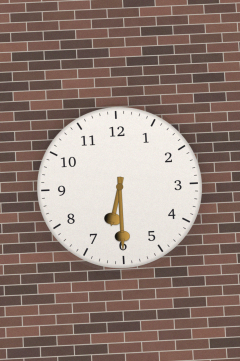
6:30
